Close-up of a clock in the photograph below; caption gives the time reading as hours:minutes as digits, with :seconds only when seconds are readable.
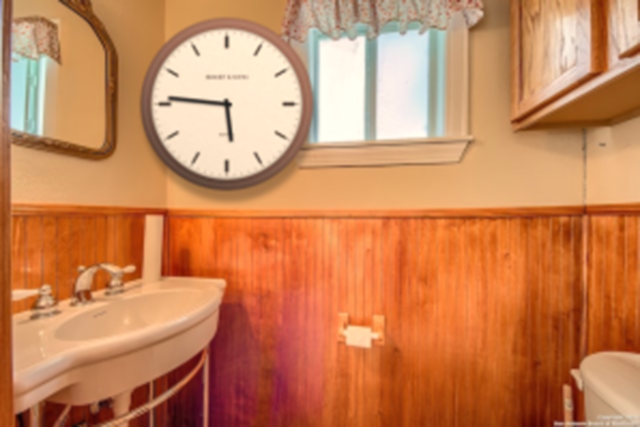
5:46
